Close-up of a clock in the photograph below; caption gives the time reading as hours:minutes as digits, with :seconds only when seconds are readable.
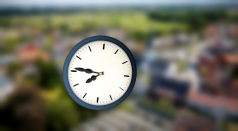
7:46
